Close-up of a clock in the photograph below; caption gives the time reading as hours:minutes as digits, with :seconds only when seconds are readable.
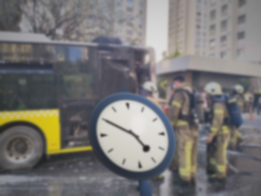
4:50
